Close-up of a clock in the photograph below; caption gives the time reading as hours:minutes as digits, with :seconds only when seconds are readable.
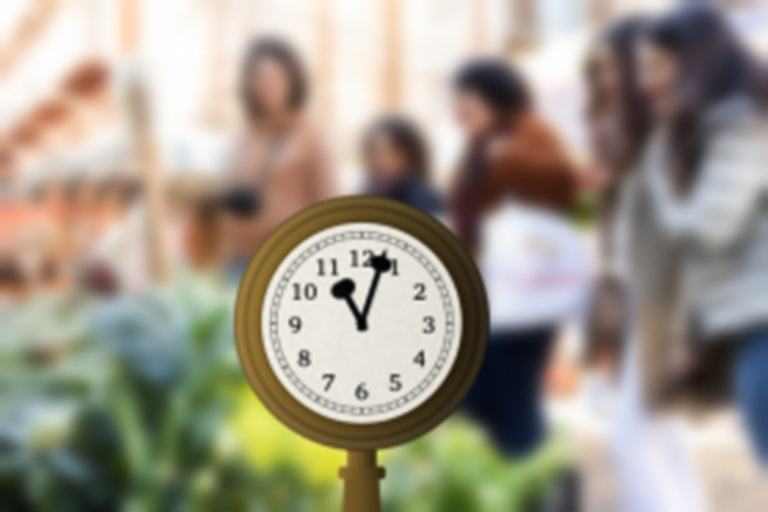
11:03
